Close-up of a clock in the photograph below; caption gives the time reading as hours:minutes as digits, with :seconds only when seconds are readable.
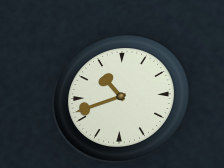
10:42
